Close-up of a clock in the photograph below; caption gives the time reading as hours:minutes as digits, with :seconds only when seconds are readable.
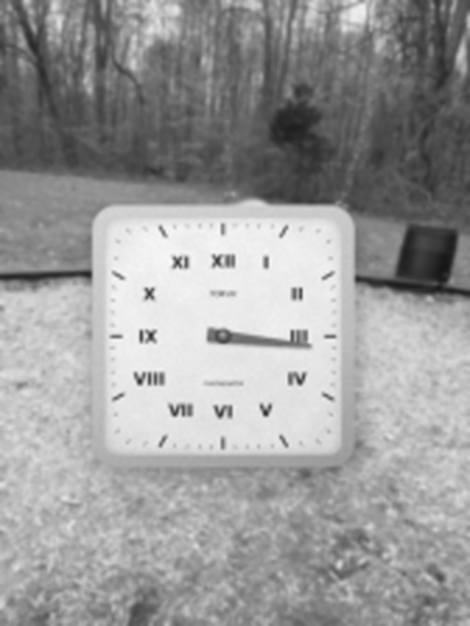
3:16
